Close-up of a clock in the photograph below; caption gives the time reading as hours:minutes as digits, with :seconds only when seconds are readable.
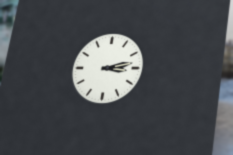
3:13
